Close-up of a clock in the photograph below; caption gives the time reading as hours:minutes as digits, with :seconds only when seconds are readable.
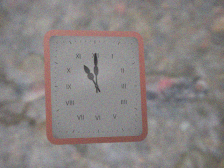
11:00
